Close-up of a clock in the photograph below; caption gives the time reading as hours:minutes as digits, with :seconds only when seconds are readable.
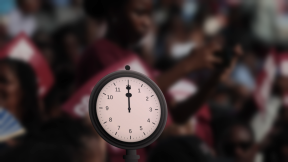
12:00
